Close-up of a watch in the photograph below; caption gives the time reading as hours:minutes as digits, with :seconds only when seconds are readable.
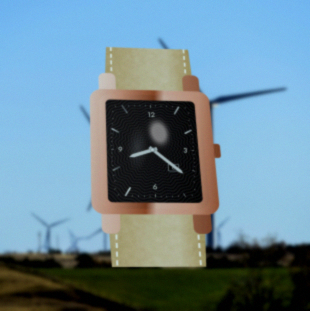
8:22
